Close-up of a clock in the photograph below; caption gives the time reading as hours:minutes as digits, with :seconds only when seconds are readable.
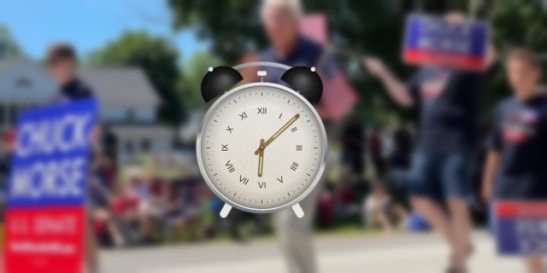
6:08
